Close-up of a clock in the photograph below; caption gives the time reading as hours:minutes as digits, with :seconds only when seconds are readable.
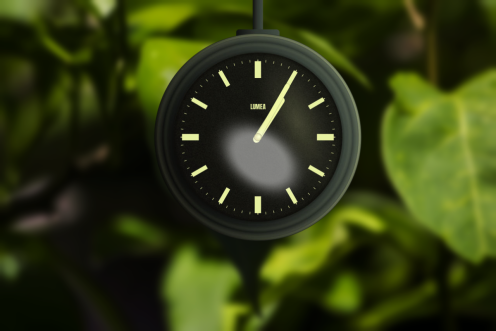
1:05
